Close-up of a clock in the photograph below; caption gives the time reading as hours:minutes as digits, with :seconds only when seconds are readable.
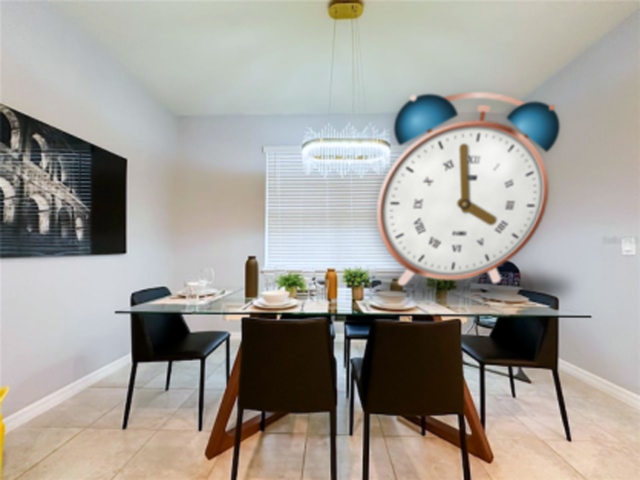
3:58
